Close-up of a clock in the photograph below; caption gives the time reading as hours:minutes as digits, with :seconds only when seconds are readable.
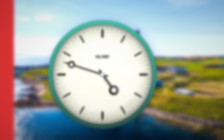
4:48
